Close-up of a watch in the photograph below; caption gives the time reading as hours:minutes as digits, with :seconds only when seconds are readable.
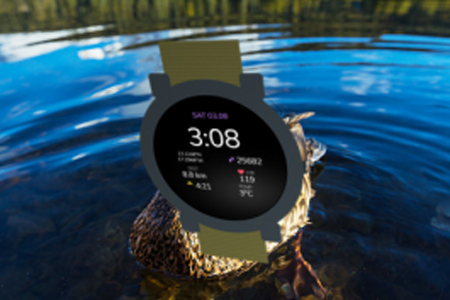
3:08
